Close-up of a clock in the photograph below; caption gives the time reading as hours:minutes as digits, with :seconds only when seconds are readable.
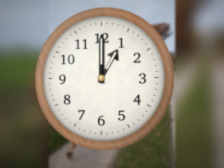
1:00
